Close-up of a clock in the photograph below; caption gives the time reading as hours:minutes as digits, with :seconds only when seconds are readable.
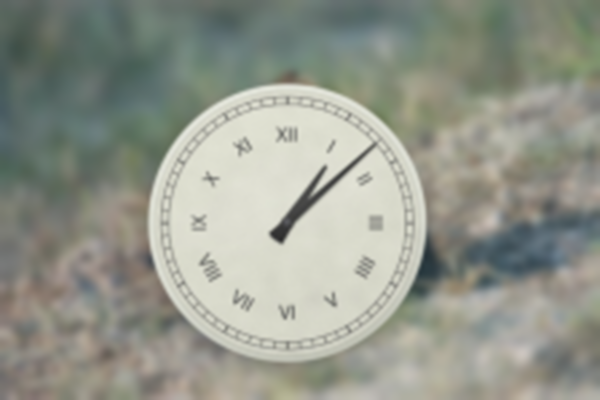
1:08
